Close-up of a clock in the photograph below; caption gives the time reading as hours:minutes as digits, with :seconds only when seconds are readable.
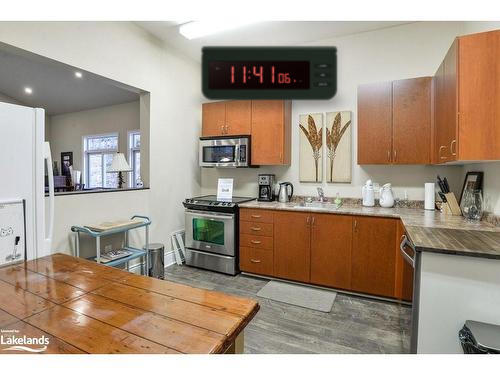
11:41
